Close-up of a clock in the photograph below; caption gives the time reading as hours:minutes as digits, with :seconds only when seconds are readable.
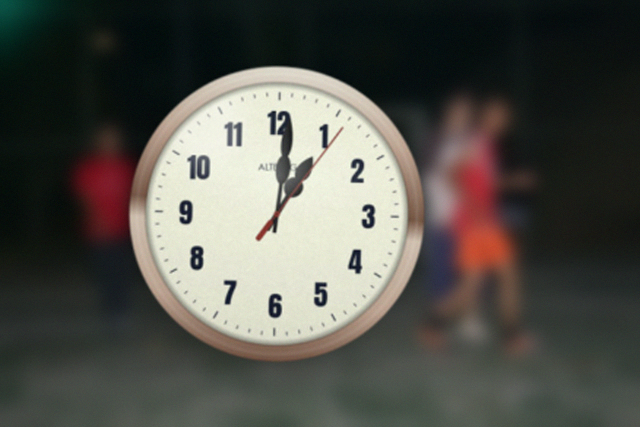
1:01:06
